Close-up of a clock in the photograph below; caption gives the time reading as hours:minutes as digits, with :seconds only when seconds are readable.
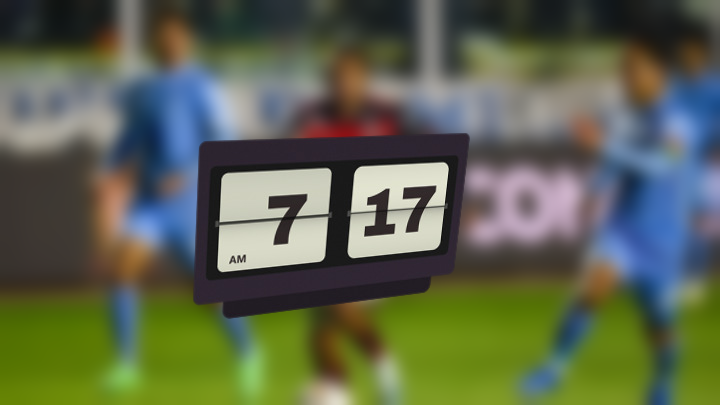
7:17
